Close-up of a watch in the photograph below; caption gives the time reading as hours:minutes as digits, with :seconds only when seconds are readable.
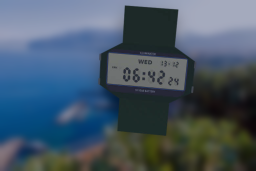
6:42:24
